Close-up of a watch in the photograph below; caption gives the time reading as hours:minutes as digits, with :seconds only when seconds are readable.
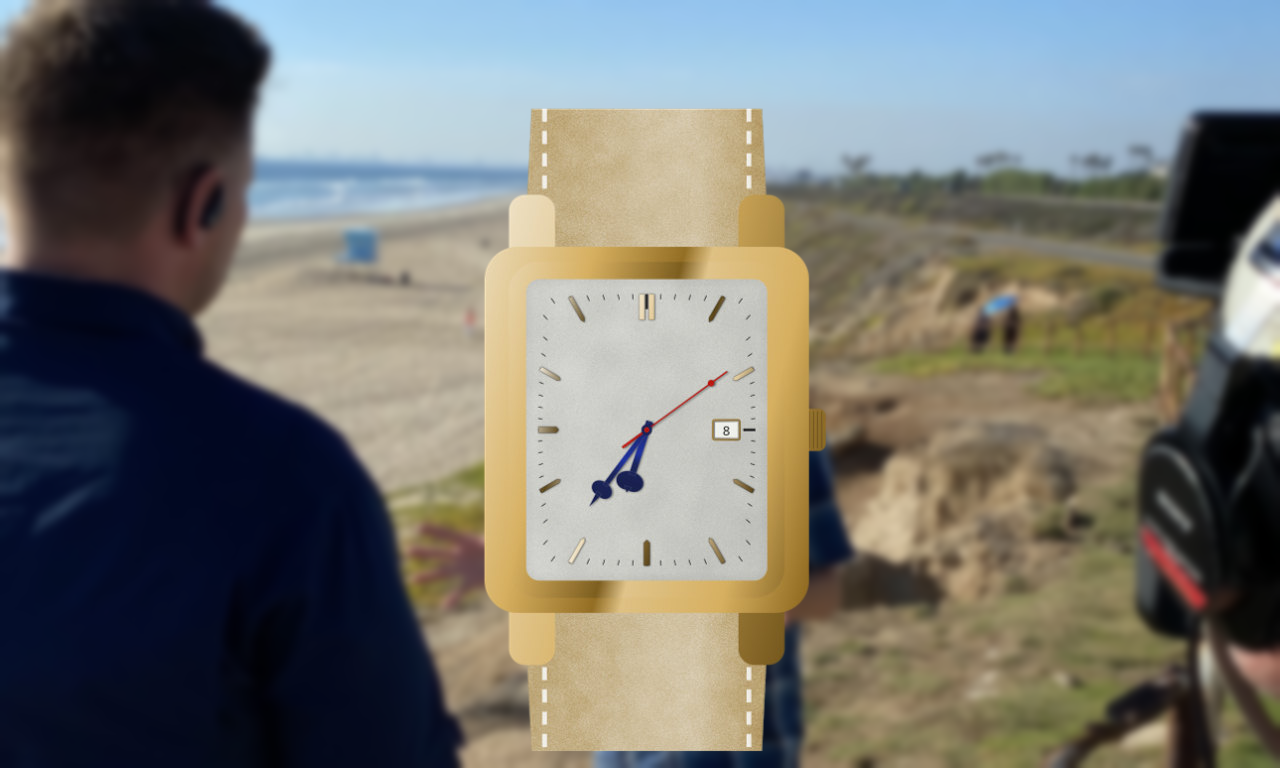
6:36:09
